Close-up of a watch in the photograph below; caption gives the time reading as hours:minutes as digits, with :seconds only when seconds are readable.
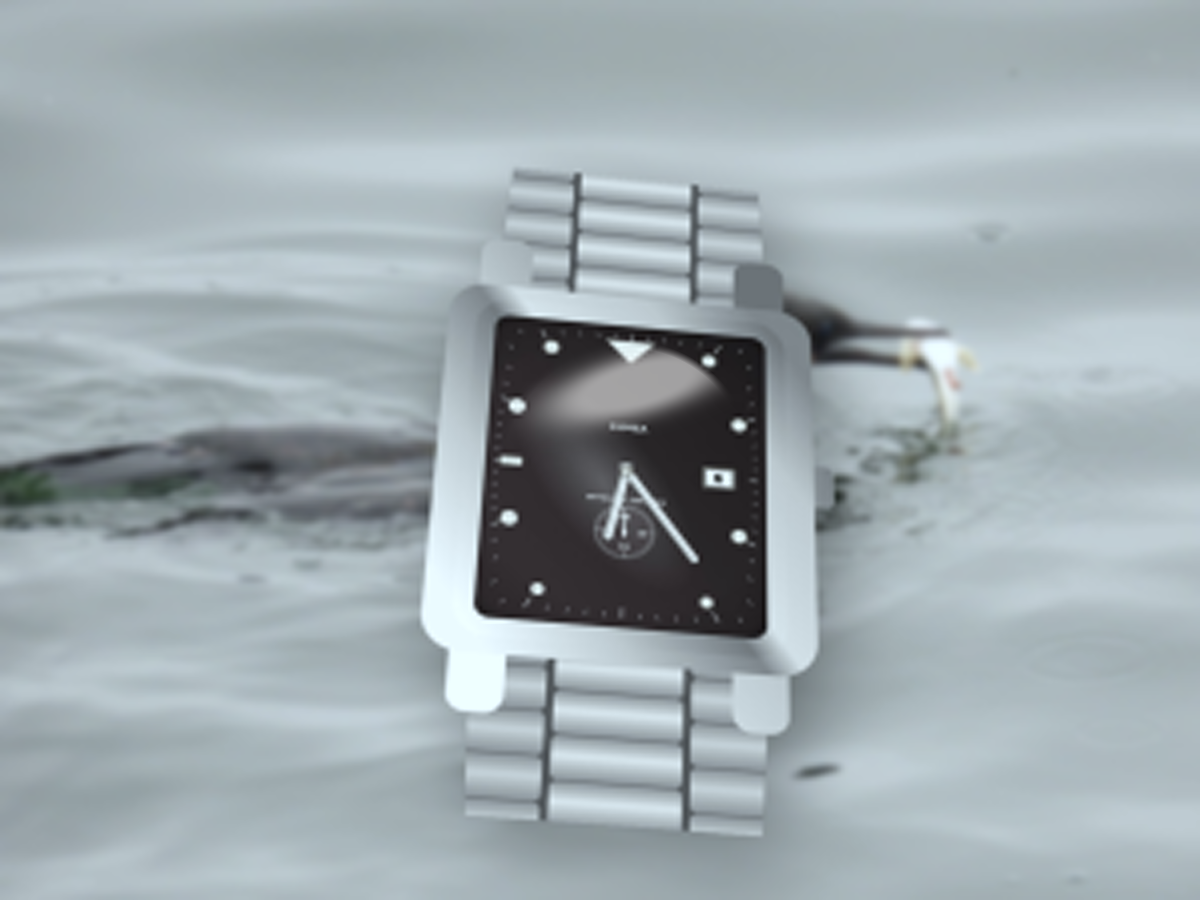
6:24
